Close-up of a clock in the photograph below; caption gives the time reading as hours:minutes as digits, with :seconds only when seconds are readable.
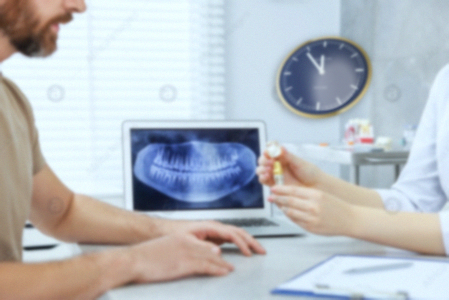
11:54
